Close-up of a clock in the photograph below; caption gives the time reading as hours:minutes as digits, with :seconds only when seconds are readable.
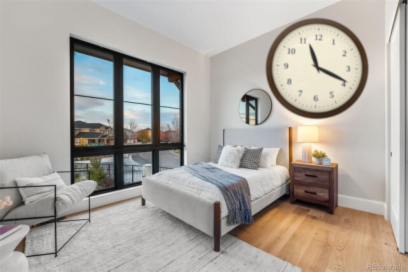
11:19
